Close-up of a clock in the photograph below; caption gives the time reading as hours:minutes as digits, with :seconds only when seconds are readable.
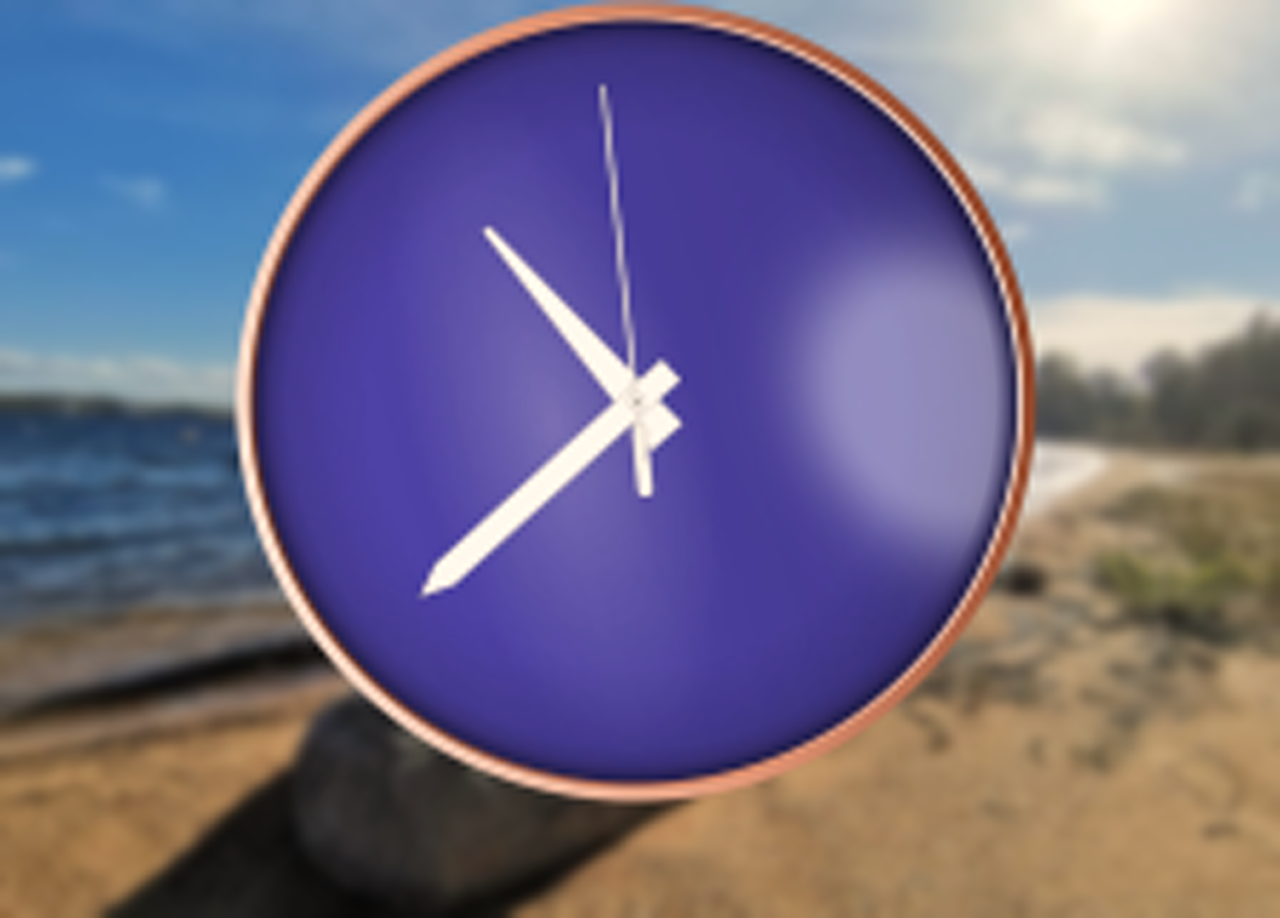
10:37:59
